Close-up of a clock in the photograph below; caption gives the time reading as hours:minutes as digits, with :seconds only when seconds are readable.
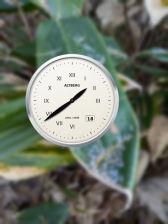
1:39
